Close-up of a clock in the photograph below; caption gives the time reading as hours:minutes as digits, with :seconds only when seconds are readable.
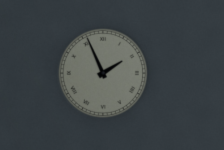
1:56
